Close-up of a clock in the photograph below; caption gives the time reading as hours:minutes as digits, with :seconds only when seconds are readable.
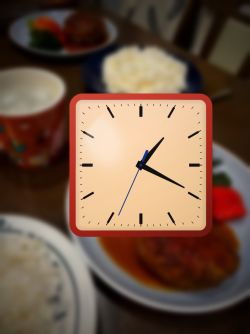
1:19:34
